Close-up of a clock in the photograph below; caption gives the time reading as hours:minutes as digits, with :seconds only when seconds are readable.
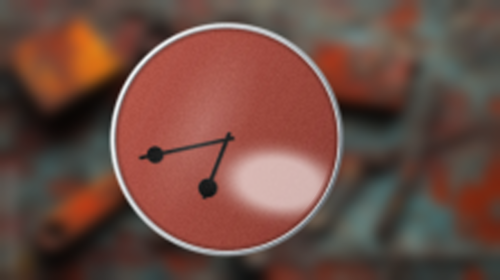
6:43
